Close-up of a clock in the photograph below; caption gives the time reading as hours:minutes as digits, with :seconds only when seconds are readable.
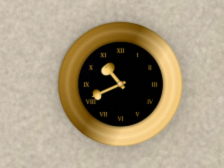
10:41
